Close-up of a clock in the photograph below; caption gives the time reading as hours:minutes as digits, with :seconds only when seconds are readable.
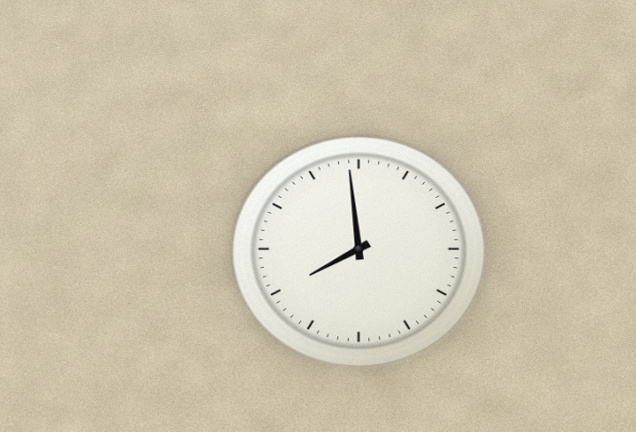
7:59
